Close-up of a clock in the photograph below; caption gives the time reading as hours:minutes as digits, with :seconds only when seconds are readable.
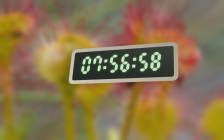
7:56:58
